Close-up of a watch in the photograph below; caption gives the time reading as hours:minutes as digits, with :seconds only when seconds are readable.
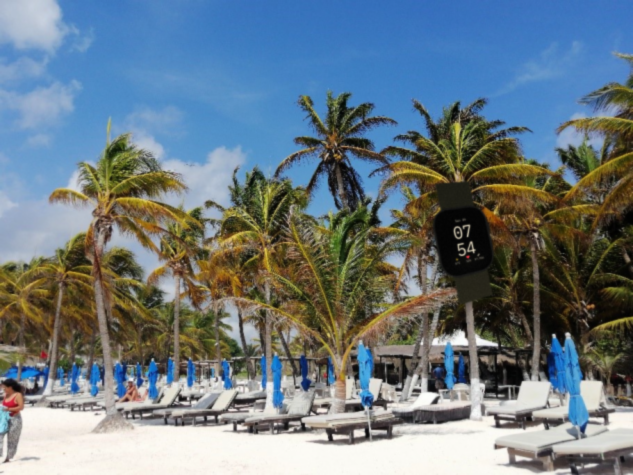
7:54
